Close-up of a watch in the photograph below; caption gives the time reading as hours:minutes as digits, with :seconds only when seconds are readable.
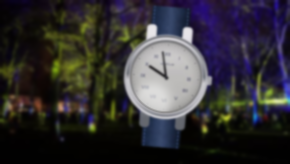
9:58
